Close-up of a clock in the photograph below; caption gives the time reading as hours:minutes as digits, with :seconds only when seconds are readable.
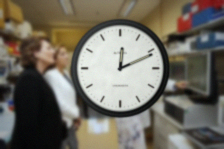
12:11
